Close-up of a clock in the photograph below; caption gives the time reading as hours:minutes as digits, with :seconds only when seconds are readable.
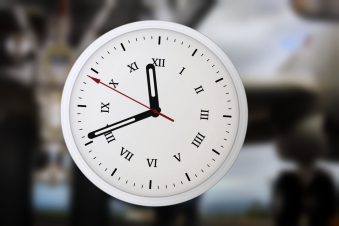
11:40:49
